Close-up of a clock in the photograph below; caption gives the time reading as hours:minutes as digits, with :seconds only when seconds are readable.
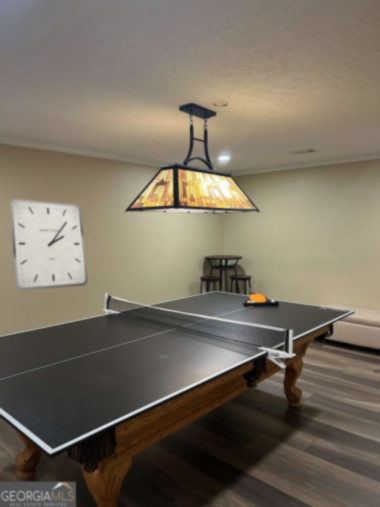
2:07
